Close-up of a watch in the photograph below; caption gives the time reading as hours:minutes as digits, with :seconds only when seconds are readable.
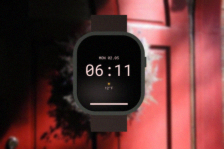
6:11
